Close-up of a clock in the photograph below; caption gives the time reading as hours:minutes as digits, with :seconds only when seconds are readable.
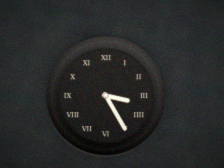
3:25
